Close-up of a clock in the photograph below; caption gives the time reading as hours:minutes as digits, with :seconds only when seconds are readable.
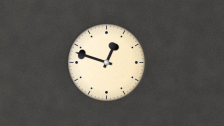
12:48
